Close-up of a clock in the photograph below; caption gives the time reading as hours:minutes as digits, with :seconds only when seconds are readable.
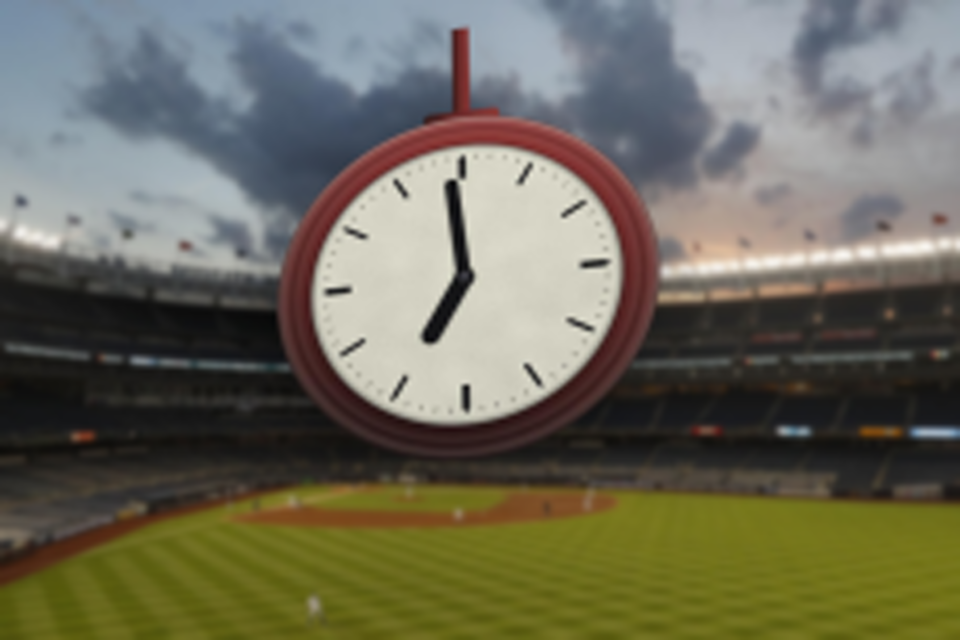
6:59
